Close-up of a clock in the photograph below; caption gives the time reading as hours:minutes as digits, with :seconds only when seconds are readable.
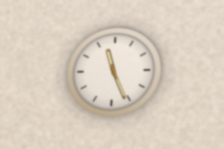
11:26
